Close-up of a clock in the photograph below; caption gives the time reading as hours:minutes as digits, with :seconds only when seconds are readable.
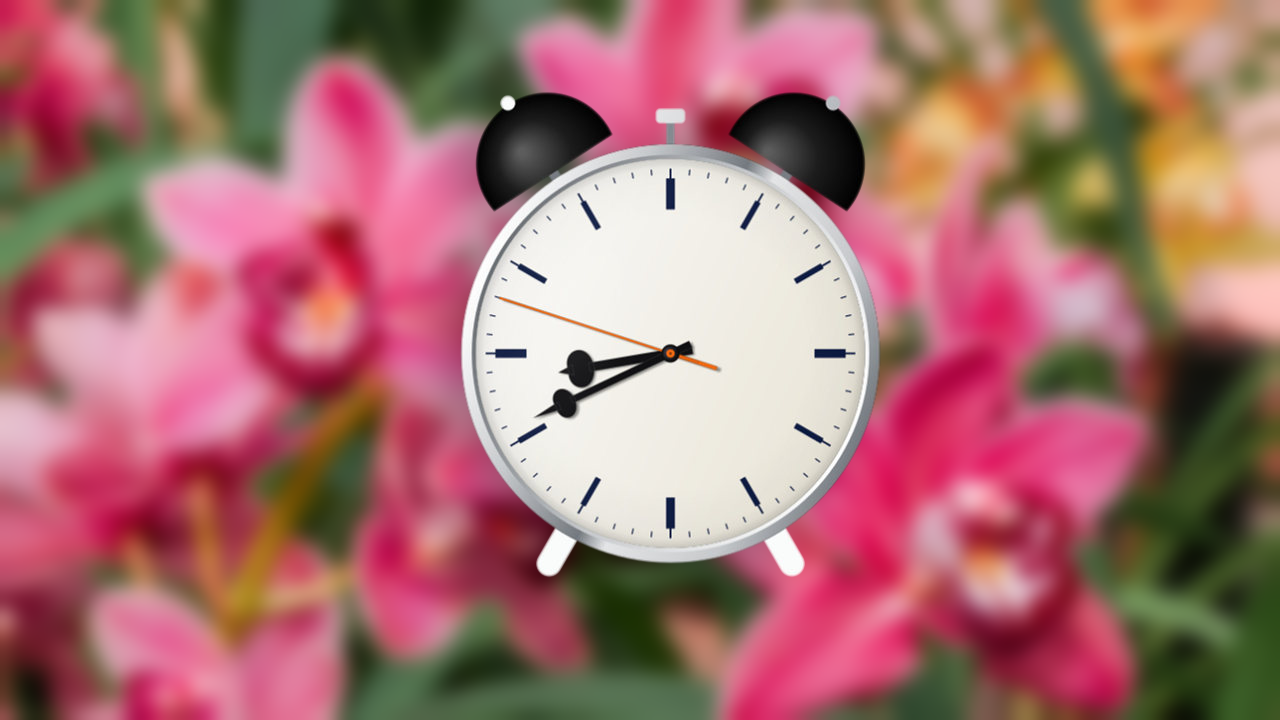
8:40:48
